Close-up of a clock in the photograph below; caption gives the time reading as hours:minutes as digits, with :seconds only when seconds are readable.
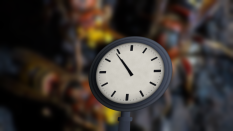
10:54
